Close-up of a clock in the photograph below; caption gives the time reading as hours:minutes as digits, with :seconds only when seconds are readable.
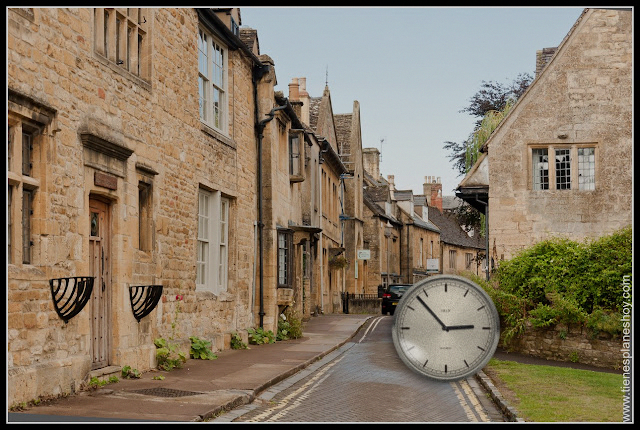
2:53
